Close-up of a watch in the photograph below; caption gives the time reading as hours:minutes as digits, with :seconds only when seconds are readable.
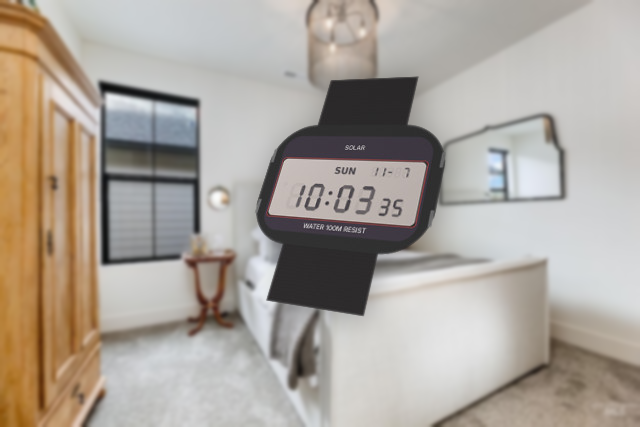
10:03:35
